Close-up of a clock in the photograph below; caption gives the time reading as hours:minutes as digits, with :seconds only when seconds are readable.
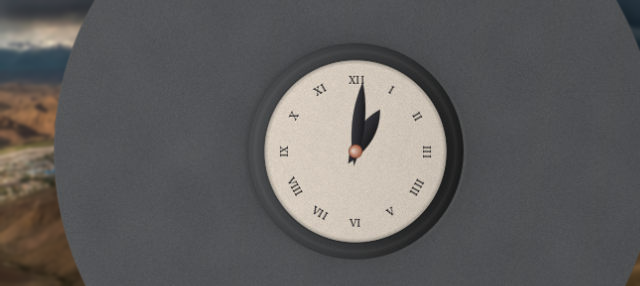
1:01
